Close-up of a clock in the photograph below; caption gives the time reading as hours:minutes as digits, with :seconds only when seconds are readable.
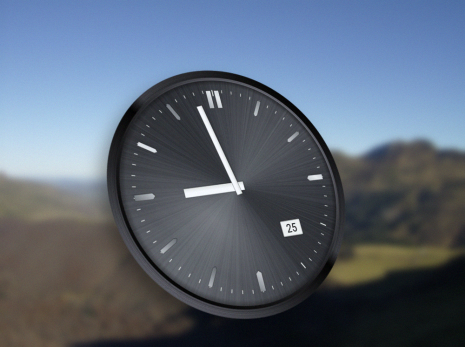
8:58
